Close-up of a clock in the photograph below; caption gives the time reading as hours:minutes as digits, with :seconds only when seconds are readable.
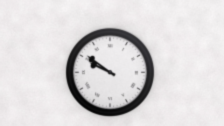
9:51
